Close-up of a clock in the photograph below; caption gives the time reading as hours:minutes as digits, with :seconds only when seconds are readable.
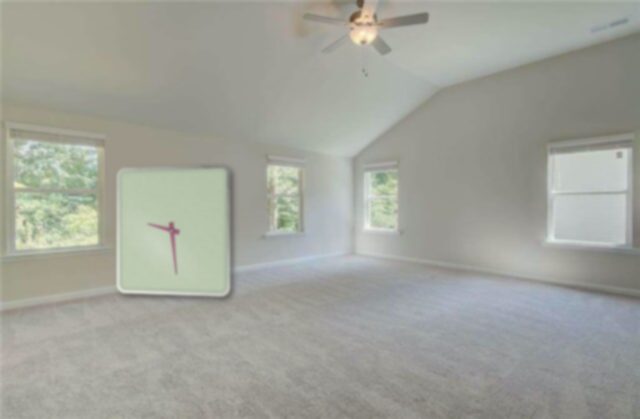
9:29
